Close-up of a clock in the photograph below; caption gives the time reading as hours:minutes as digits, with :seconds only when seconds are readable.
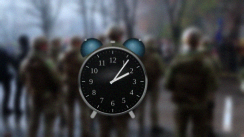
2:06
